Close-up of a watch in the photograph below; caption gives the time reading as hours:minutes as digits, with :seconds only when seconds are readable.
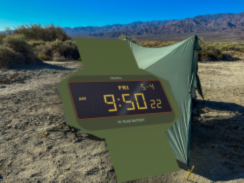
9:50
